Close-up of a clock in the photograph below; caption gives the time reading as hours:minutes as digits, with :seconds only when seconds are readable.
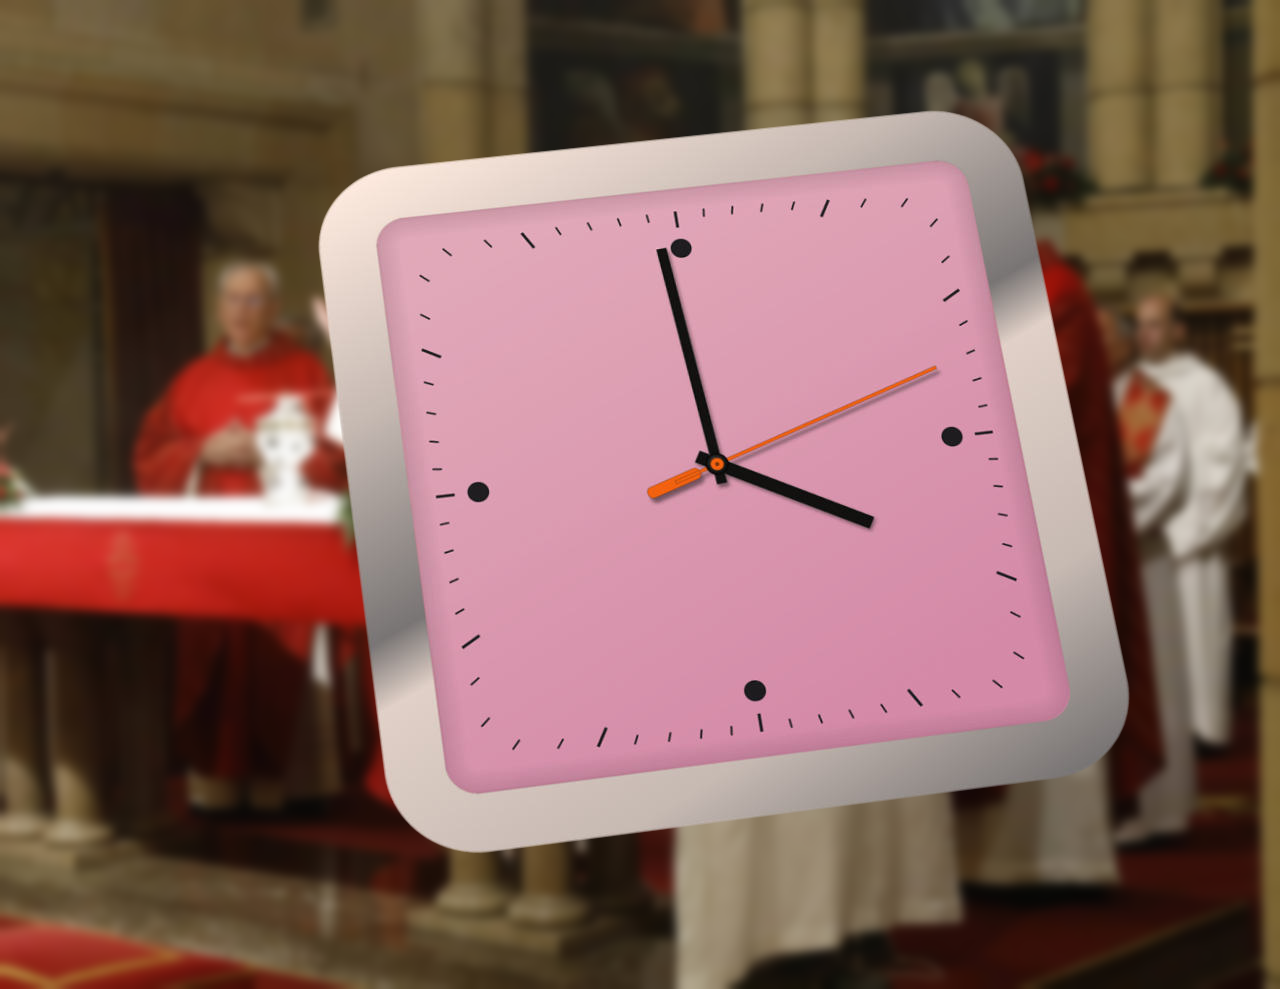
3:59:12
